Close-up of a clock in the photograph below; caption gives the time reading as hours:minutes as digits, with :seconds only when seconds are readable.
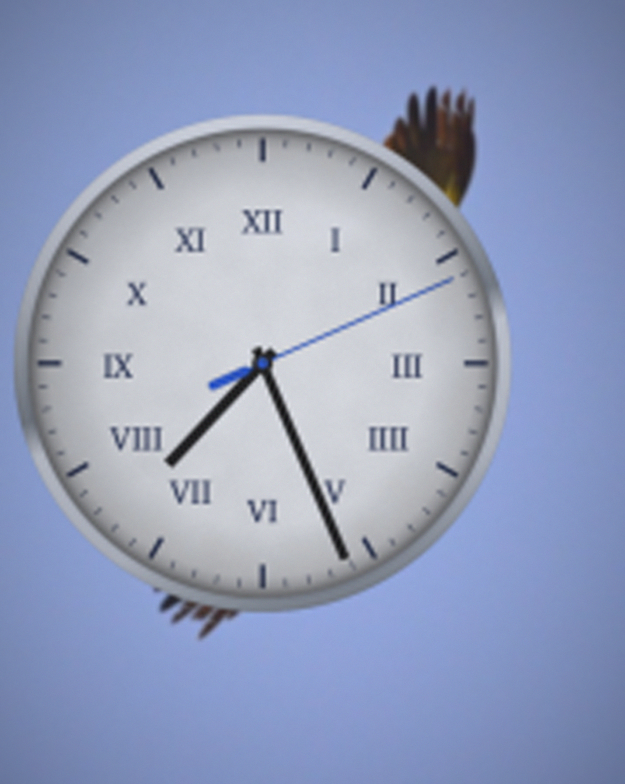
7:26:11
